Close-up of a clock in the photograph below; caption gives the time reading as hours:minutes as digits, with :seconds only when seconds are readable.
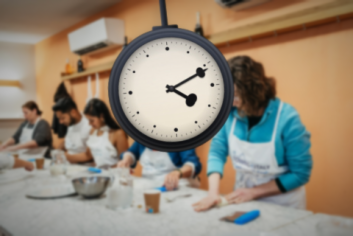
4:11
